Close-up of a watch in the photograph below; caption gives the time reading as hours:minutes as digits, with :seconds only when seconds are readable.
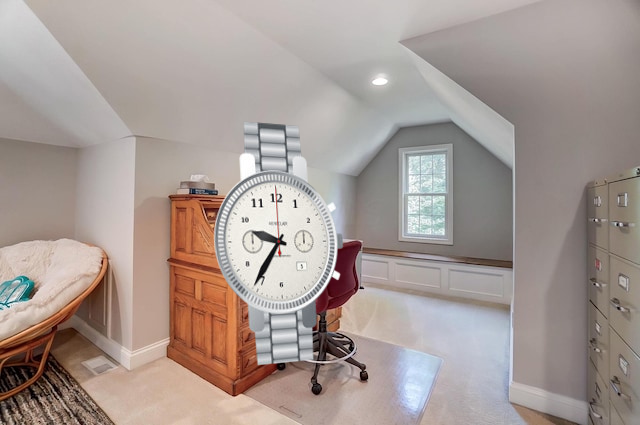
9:36
